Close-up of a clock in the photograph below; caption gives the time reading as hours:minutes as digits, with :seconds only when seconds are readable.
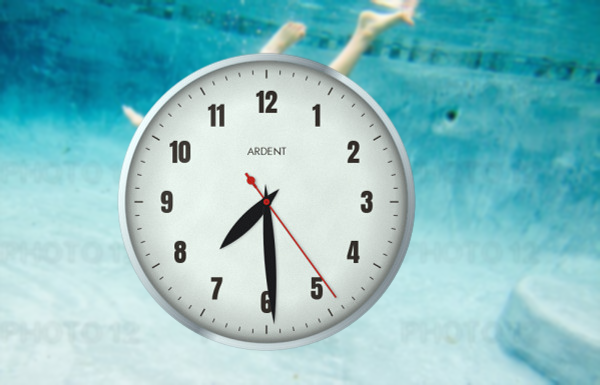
7:29:24
